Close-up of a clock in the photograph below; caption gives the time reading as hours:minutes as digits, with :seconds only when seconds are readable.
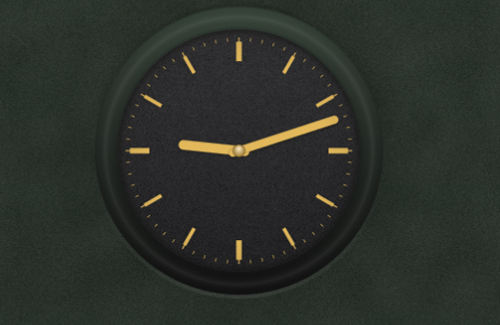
9:12
